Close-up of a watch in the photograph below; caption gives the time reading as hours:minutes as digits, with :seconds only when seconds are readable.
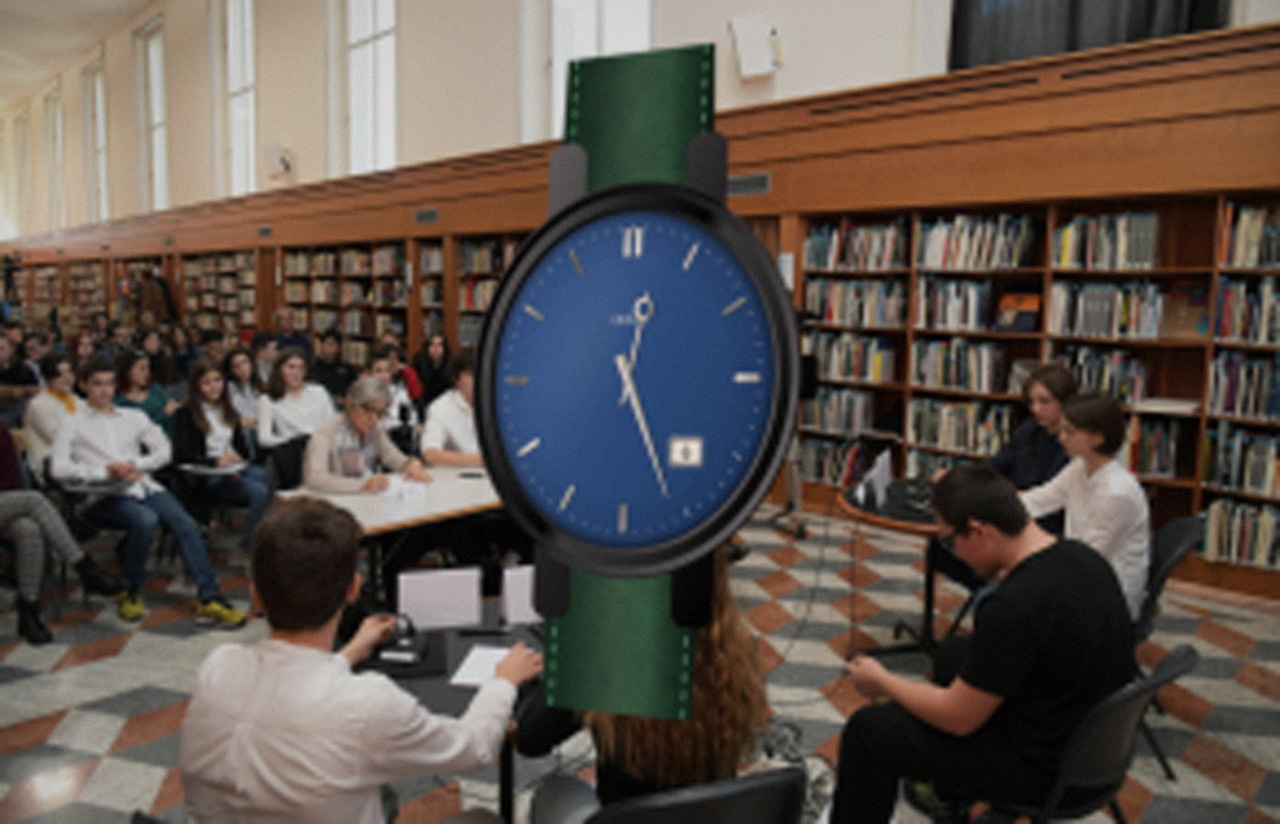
12:26
